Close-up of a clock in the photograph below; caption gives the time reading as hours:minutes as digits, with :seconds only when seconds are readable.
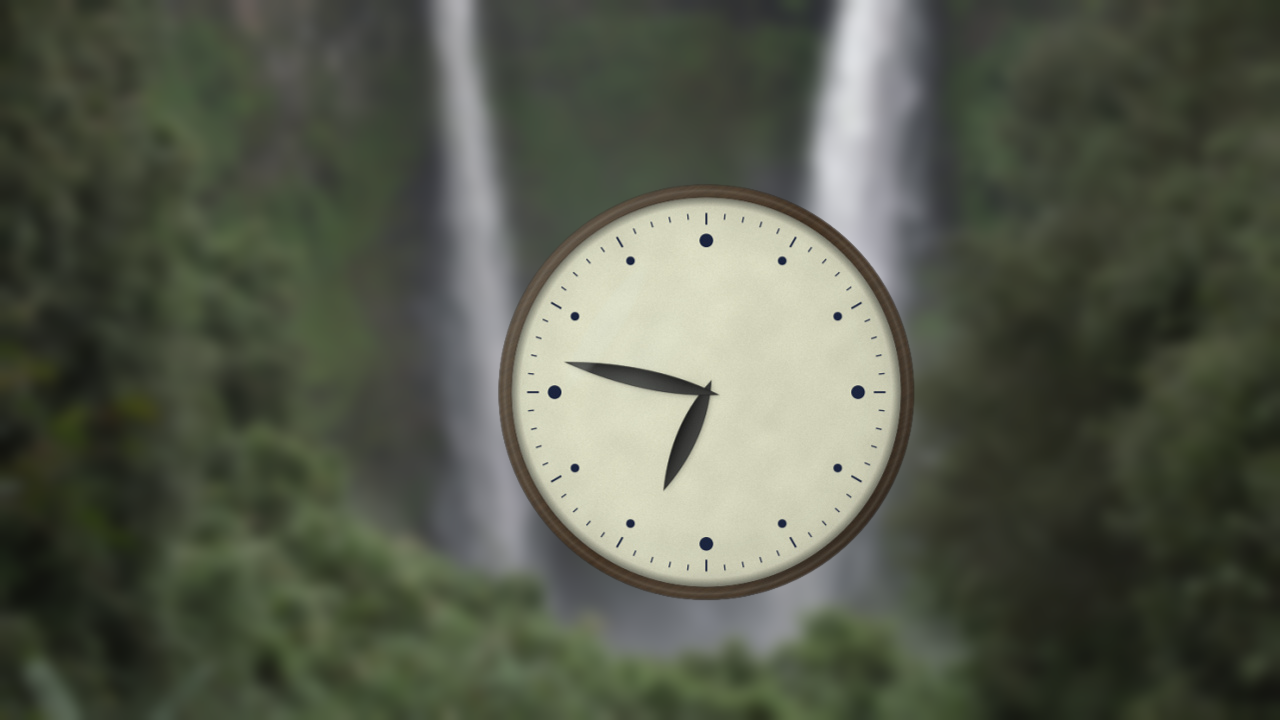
6:47
